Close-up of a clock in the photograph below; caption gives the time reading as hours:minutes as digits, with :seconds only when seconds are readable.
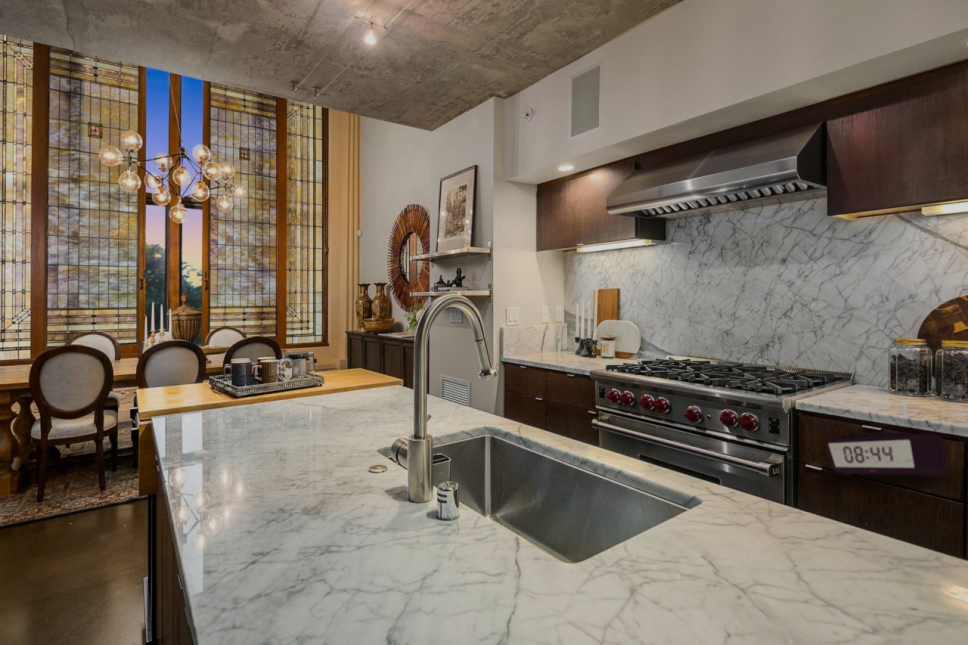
8:44
